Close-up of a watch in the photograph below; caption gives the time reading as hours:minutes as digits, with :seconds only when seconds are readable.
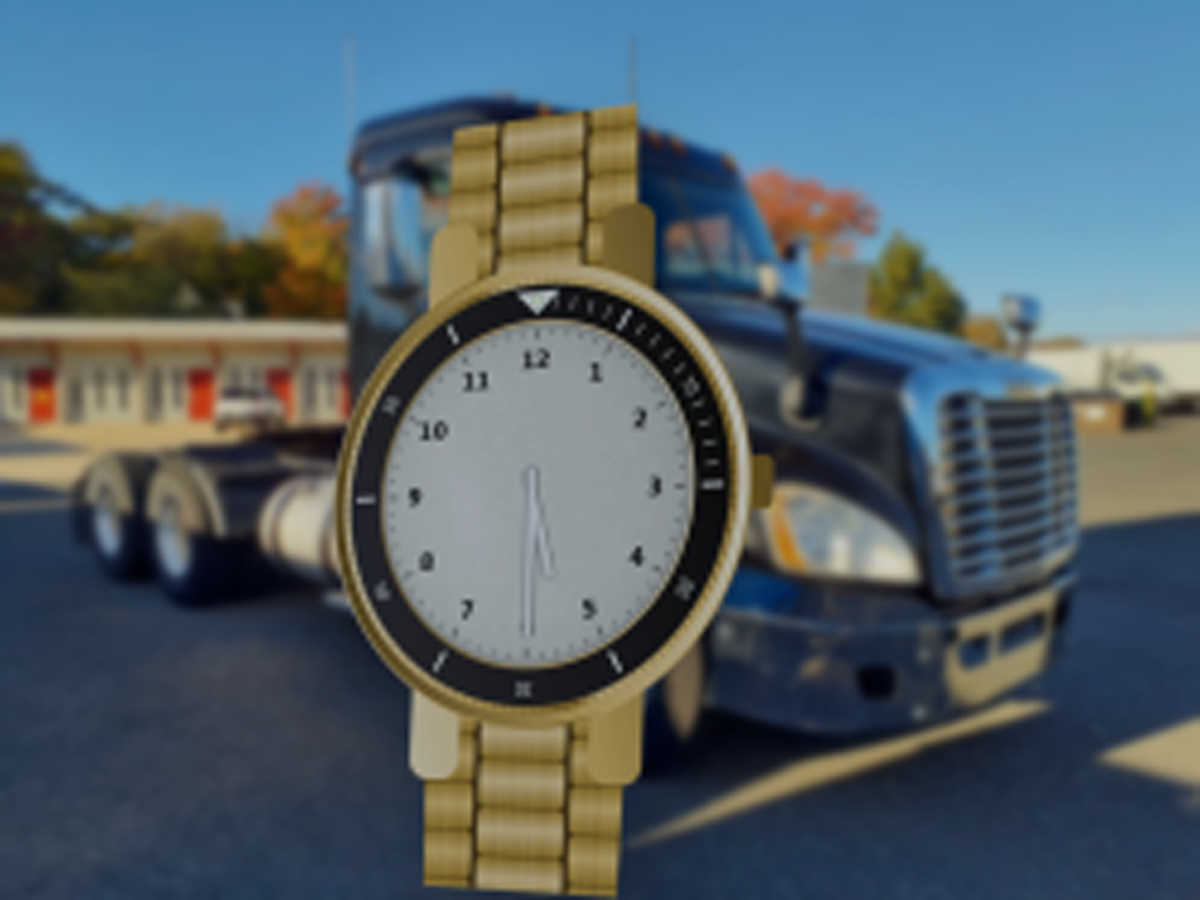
5:30
